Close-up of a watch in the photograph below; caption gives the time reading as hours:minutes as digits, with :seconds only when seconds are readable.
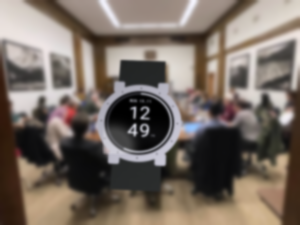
12:49
